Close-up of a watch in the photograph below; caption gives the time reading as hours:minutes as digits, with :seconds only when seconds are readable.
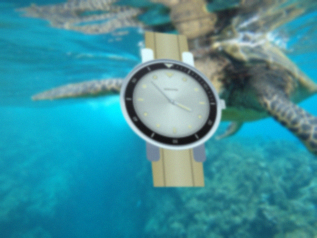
3:53
